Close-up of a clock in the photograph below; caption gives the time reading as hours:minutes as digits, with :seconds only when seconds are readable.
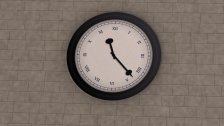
11:23
